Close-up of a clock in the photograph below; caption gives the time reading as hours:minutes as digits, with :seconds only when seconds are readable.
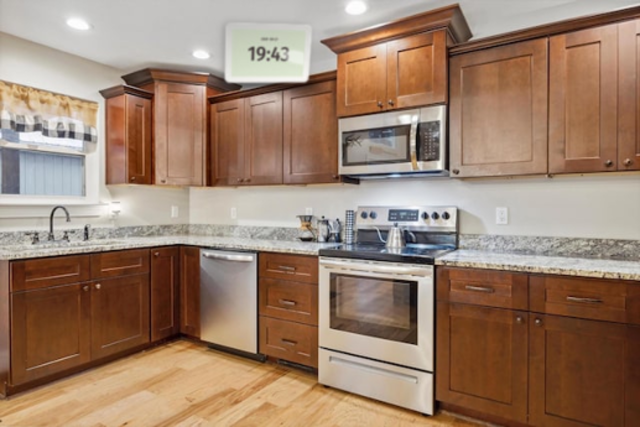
19:43
